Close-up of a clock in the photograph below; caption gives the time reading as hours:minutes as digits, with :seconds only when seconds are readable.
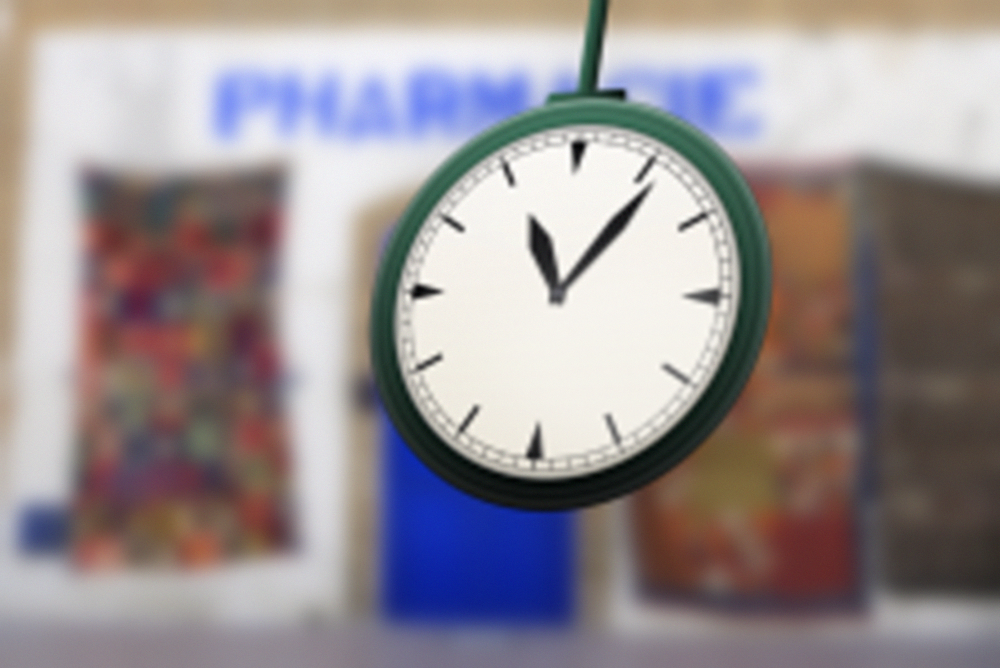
11:06
